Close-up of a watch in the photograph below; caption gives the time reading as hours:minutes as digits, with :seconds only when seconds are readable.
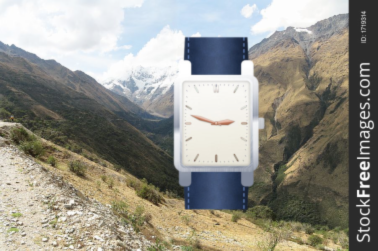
2:48
